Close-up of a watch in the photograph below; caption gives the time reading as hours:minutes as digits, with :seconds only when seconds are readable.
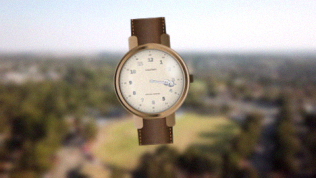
3:17
